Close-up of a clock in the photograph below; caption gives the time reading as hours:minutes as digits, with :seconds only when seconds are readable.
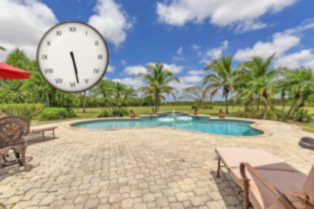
5:28
